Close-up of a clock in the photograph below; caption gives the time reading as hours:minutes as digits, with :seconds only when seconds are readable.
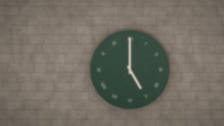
5:00
